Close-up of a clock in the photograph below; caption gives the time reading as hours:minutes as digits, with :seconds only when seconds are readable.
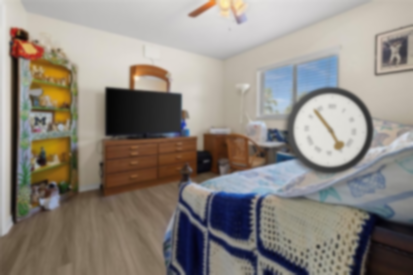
4:53
